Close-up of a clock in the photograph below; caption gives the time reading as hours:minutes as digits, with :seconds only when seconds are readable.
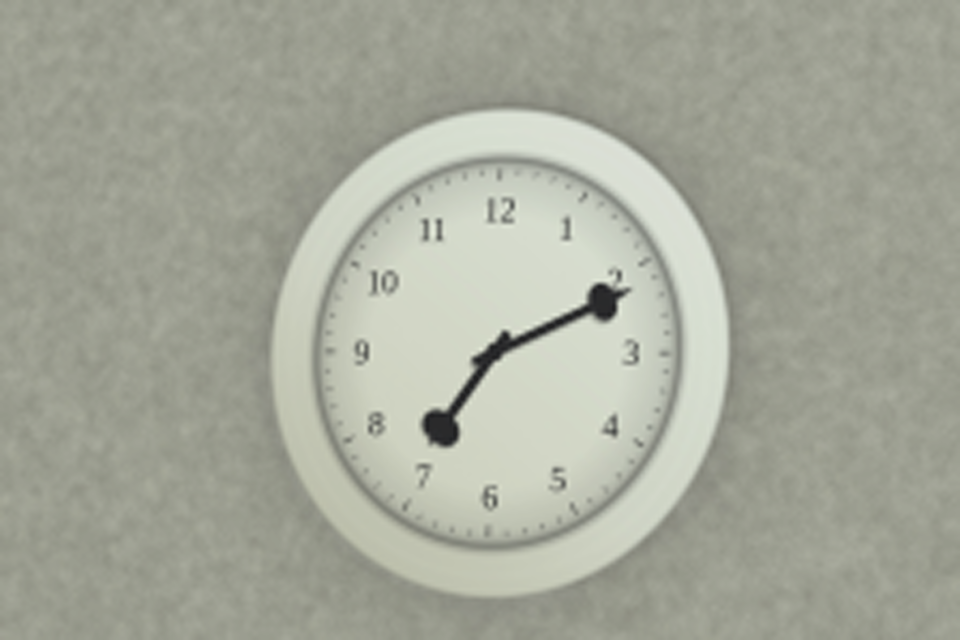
7:11
